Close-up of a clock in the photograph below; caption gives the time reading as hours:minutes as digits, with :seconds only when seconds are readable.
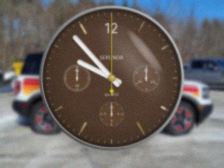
9:53
